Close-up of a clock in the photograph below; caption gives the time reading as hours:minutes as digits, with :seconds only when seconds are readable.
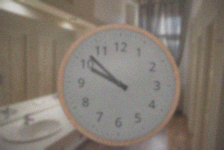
9:52
